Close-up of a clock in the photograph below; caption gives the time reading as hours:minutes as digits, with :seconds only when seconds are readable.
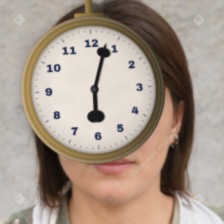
6:03
